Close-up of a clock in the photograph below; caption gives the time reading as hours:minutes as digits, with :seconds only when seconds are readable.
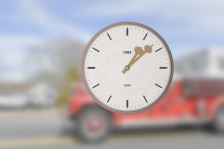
1:08
